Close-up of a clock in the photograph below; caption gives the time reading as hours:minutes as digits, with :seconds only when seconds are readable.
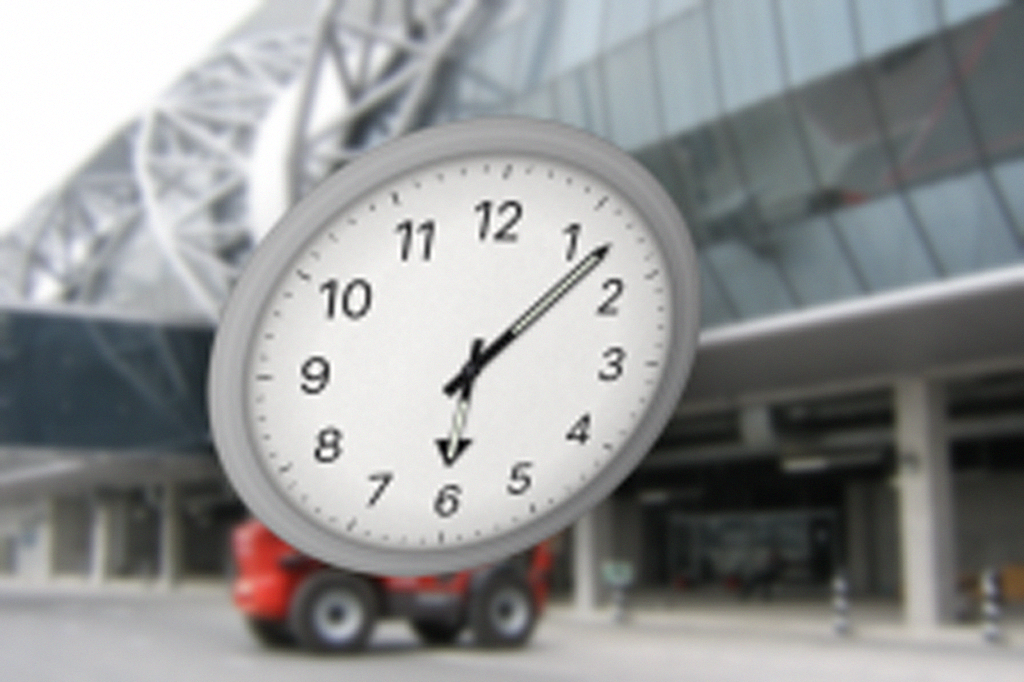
6:07
